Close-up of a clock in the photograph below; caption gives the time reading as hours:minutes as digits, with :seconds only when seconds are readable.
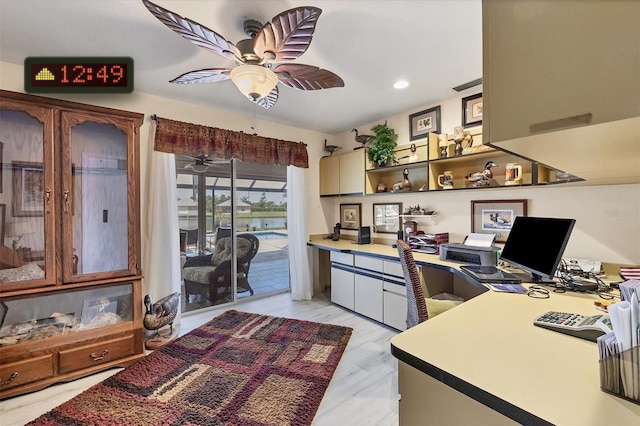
12:49
